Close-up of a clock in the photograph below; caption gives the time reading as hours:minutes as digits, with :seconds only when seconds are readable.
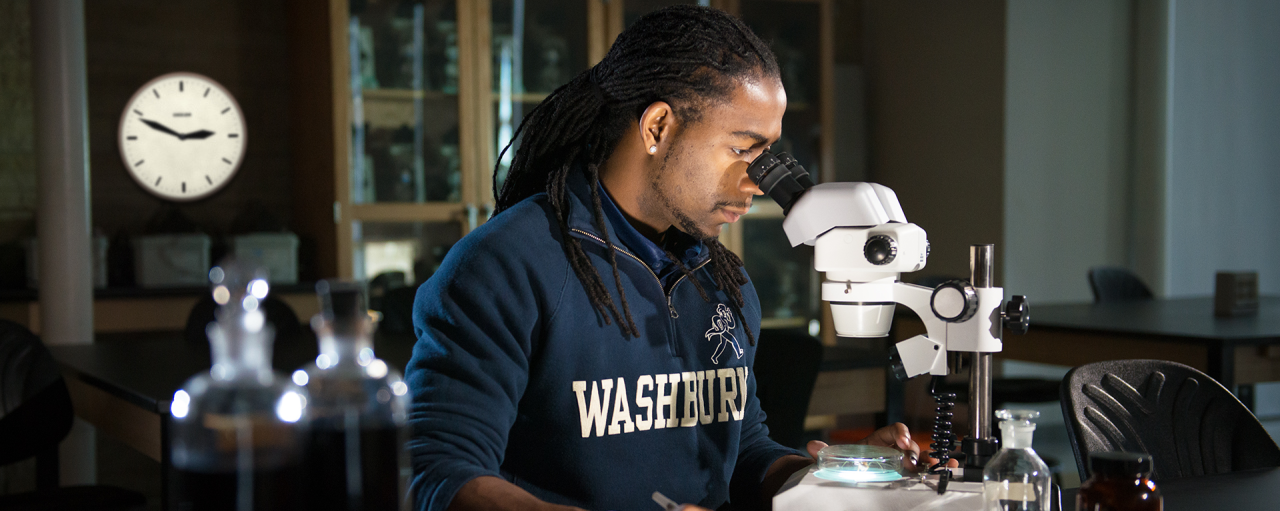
2:49
